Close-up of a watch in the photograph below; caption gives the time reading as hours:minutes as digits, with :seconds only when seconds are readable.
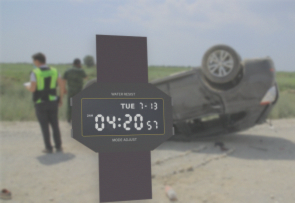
4:20:57
